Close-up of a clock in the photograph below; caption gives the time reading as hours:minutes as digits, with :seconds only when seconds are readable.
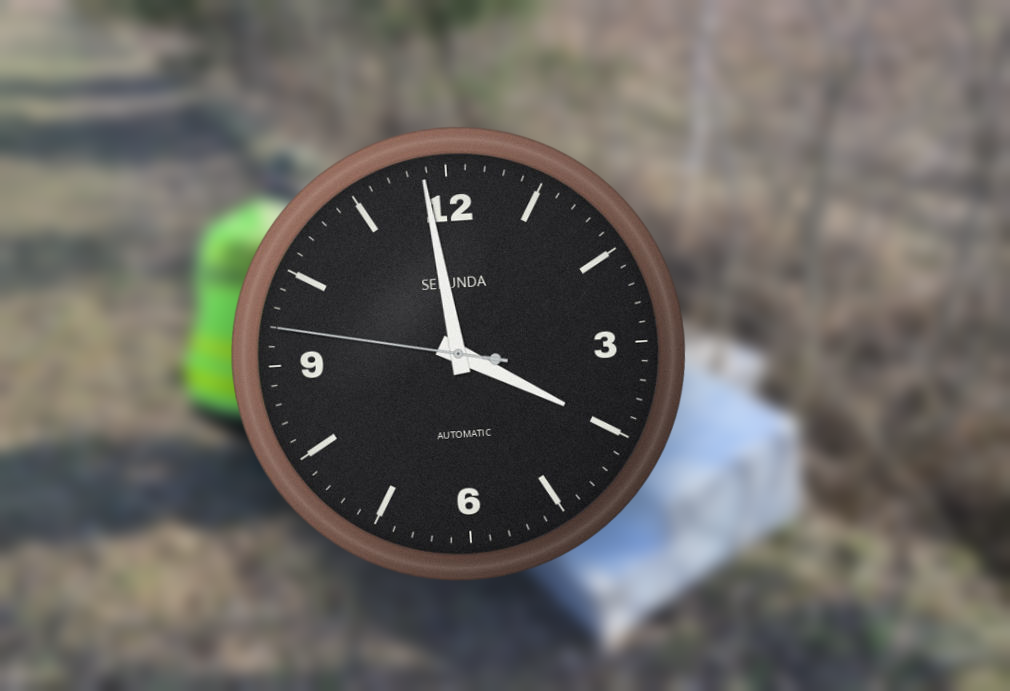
3:58:47
